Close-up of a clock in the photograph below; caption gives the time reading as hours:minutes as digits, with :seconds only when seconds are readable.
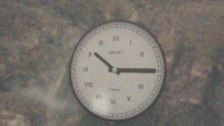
10:15
